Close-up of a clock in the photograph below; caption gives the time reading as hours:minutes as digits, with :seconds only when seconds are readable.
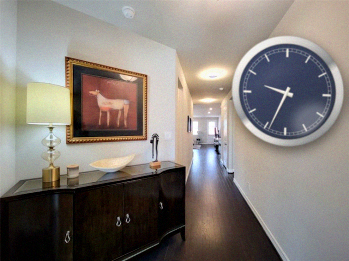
9:34
